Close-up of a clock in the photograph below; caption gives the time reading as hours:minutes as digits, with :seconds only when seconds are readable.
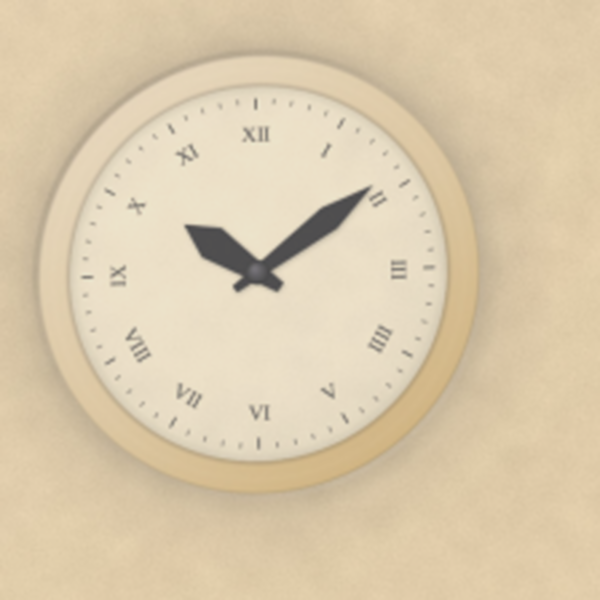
10:09
